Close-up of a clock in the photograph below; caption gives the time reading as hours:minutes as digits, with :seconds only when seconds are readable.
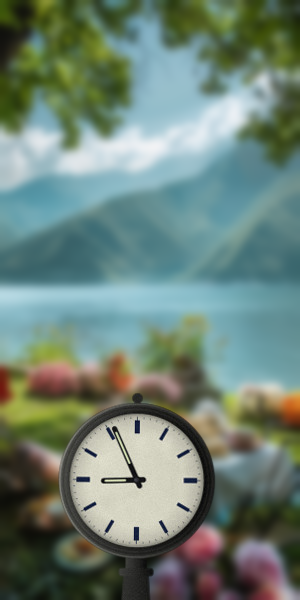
8:56
